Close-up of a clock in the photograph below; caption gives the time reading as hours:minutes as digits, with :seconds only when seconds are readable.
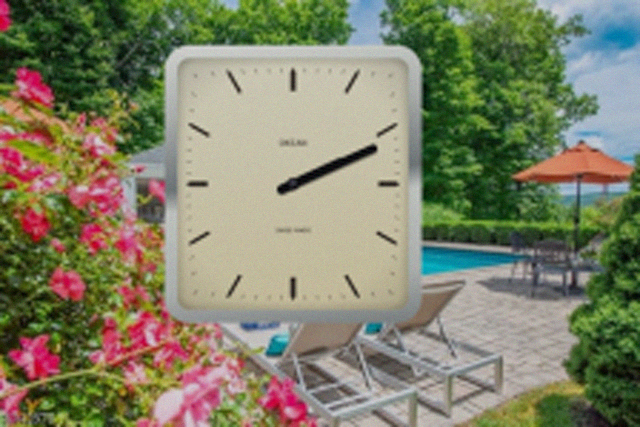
2:11
